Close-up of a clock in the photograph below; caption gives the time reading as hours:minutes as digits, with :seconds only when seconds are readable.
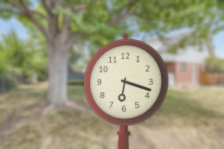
6:18
